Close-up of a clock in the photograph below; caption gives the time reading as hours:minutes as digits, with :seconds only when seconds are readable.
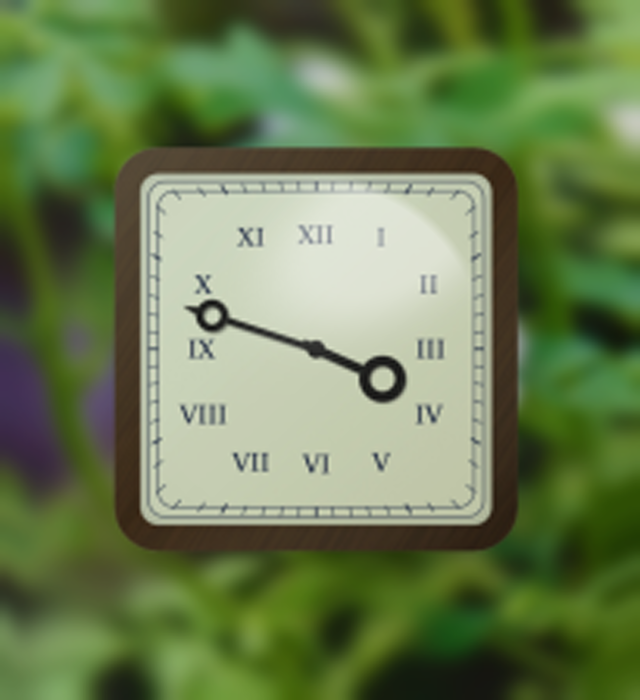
3:48
